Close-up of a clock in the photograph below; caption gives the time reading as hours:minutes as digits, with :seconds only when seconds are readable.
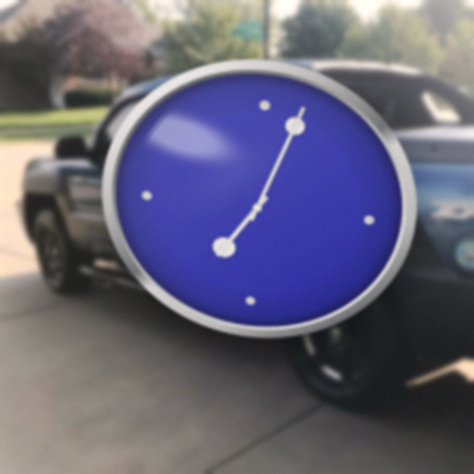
7:03
